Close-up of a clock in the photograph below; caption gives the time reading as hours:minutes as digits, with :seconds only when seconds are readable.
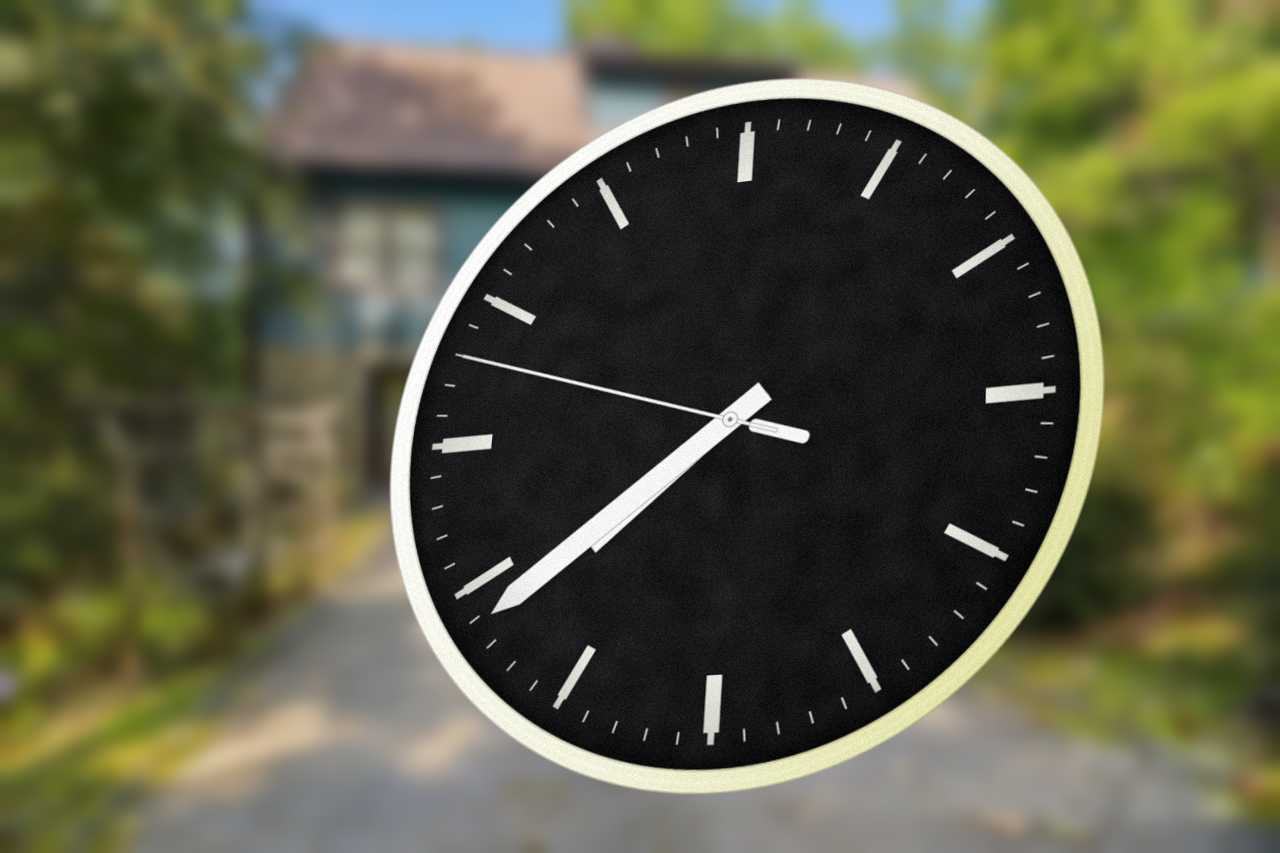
7:38:48
